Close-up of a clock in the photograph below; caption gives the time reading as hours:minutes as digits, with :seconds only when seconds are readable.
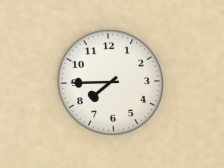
7:45
